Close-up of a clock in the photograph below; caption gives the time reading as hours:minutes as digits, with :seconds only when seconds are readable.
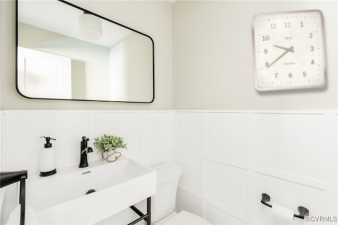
9:39
